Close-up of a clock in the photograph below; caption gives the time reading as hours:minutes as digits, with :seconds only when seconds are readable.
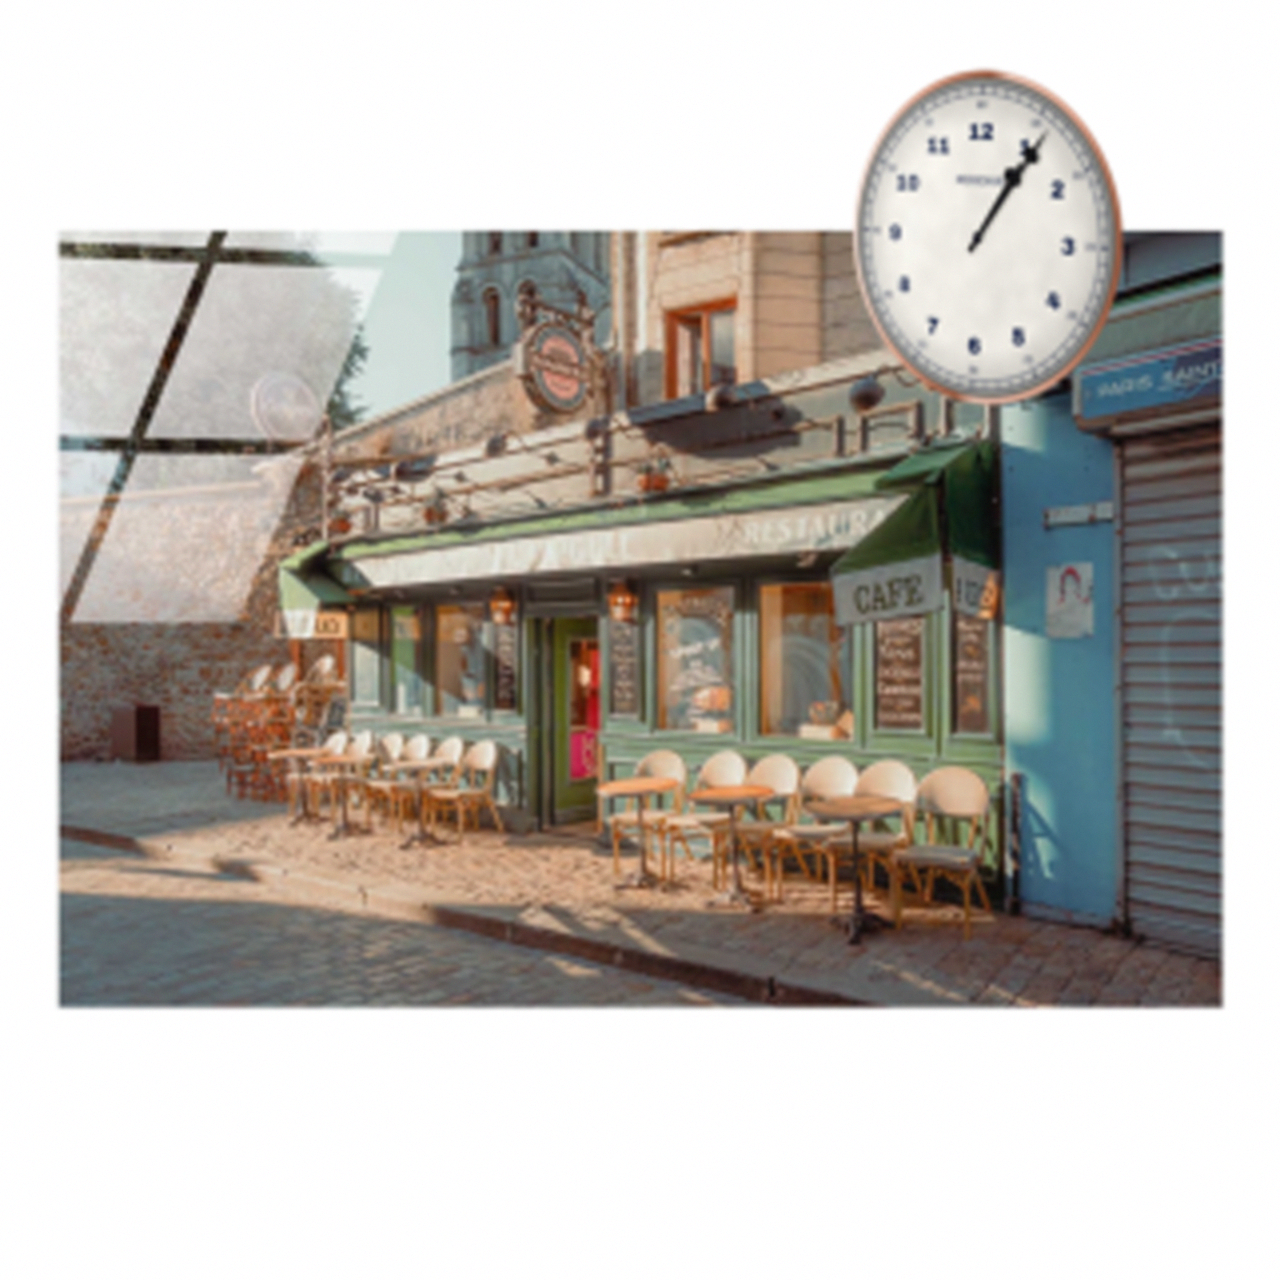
1:06
